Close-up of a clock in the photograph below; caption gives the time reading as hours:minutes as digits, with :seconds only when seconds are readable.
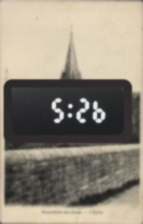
5:26
